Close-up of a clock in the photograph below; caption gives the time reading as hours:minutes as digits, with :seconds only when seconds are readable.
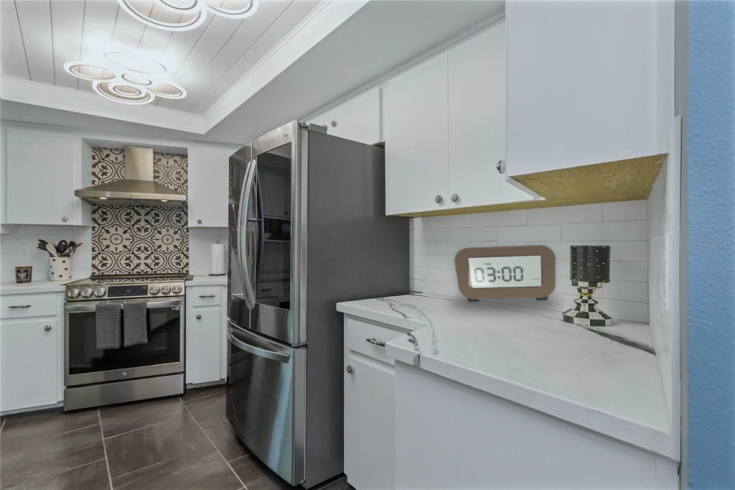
3:00
